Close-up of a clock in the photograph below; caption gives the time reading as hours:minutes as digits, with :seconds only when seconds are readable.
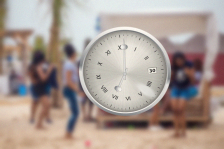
7:01
